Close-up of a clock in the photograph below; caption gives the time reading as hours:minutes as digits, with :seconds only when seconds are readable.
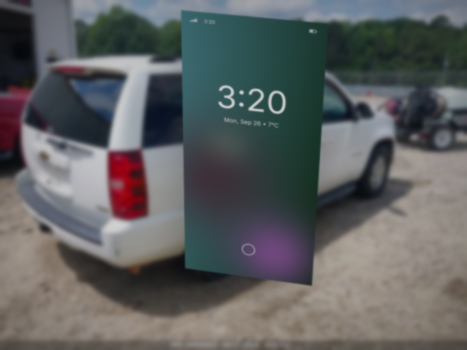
3:20
